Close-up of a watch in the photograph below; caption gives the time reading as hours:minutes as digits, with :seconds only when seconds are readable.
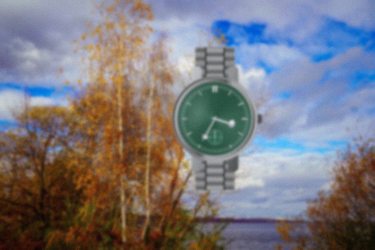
3:35
